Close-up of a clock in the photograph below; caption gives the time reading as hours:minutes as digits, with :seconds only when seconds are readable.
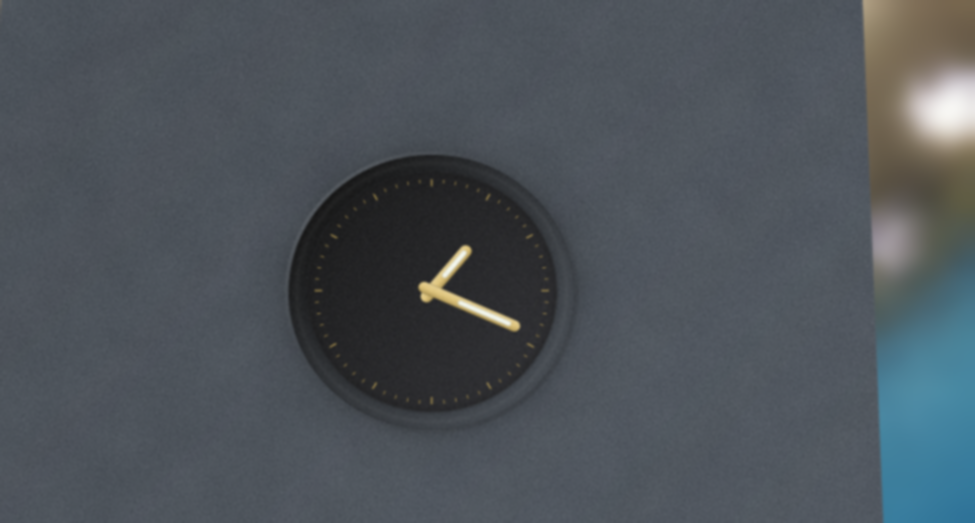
1:19
